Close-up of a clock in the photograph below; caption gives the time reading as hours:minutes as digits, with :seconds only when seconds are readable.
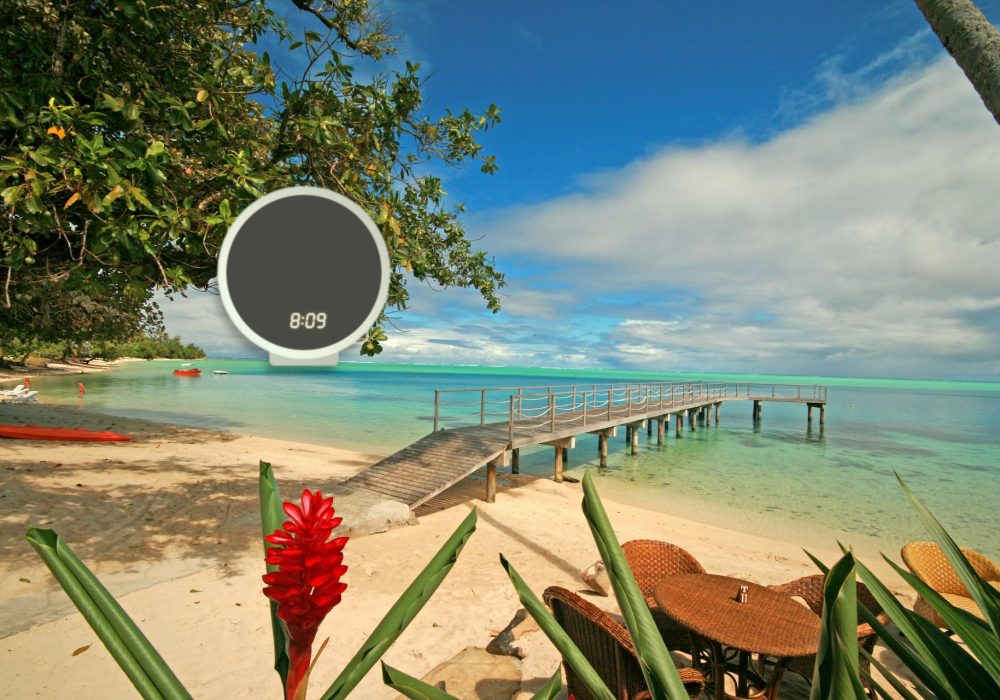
8:09
